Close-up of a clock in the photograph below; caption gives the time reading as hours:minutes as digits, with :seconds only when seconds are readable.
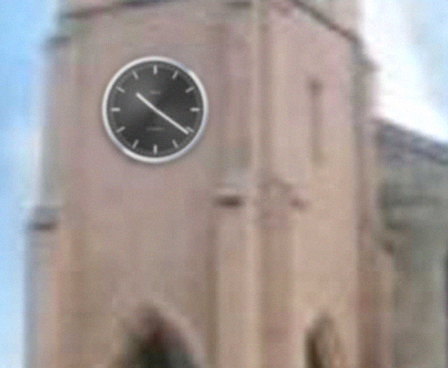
10:21
